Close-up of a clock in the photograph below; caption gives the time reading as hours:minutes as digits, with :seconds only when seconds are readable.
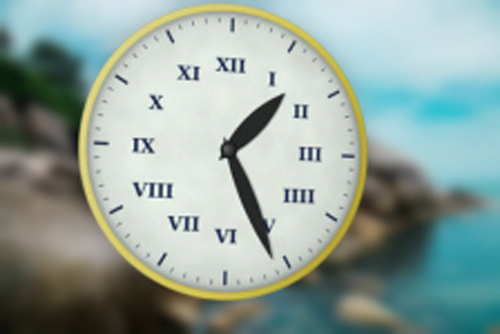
1:26
